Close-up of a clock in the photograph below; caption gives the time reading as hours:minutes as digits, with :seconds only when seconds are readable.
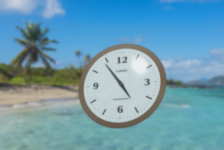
4:54
